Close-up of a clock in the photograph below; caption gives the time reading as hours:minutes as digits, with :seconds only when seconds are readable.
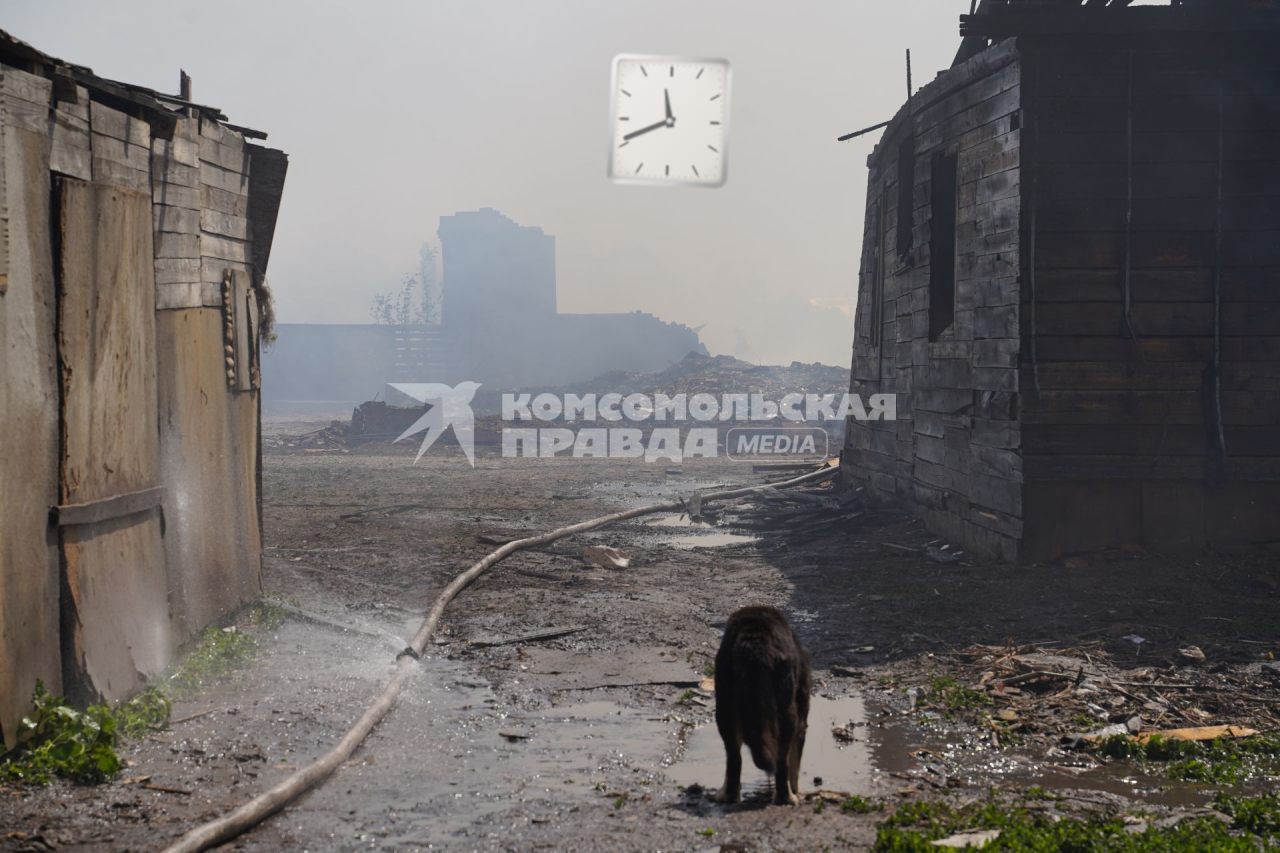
11:41
